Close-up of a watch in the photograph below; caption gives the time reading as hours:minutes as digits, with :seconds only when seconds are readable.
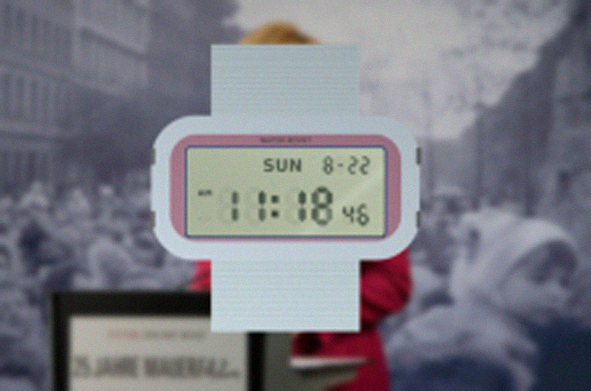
11:18:46
